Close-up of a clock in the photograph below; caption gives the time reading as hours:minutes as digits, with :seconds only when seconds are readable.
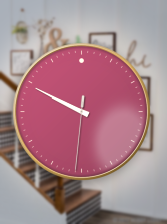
9:49:31
